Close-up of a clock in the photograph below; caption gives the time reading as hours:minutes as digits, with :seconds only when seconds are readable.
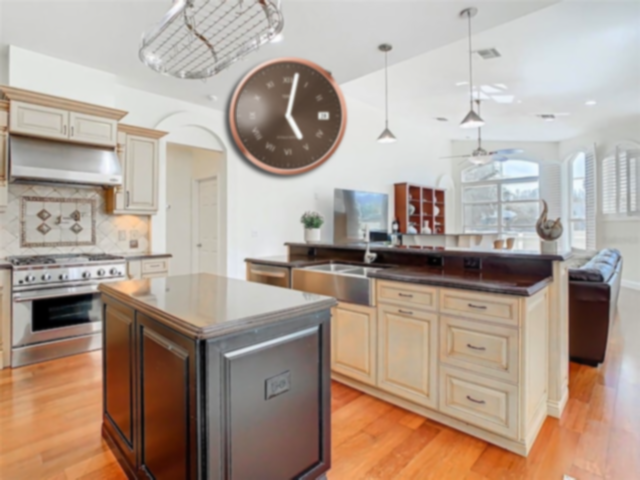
5:02
